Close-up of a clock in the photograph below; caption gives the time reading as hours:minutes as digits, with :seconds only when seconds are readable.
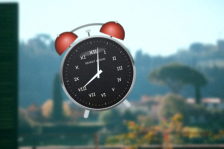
8:02
